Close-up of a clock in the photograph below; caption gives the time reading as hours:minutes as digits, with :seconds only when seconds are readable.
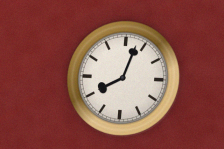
8:03
